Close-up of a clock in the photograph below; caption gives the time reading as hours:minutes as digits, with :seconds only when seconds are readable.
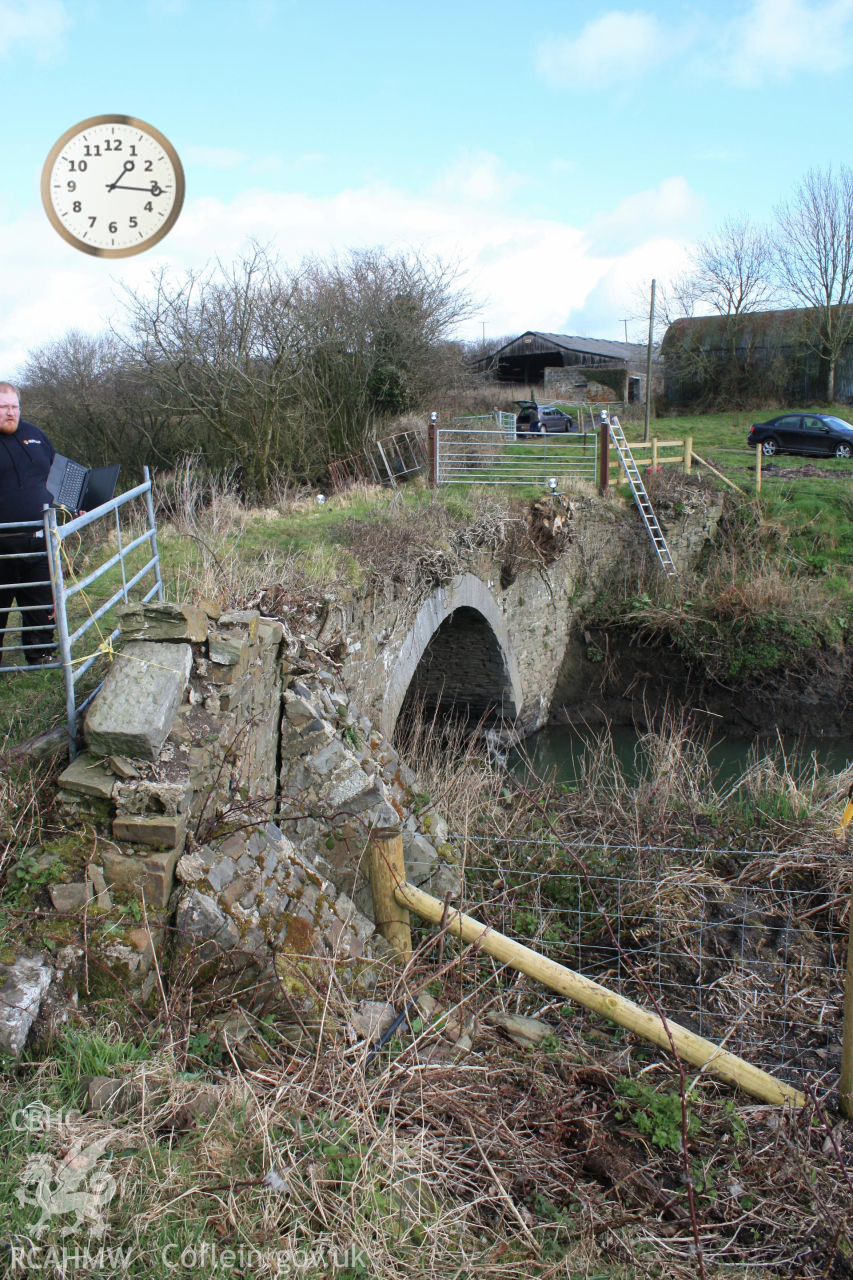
1:16
